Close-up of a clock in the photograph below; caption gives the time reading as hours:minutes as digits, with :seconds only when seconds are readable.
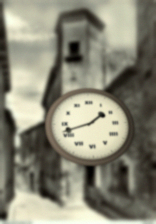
1:42
